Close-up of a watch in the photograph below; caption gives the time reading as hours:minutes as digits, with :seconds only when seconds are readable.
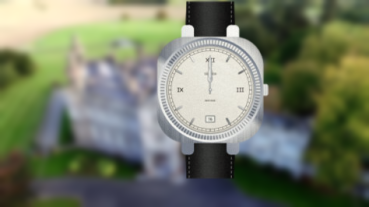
12:00
